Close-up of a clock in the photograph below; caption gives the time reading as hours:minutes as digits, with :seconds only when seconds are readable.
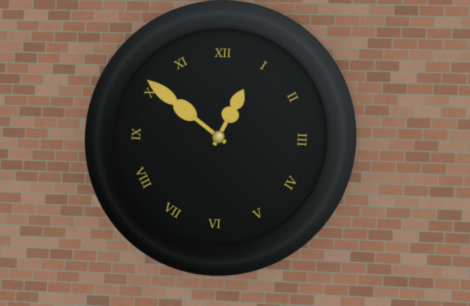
12:51
